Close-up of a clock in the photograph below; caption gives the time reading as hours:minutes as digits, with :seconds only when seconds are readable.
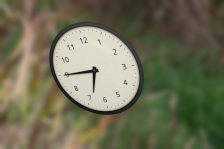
6:45
